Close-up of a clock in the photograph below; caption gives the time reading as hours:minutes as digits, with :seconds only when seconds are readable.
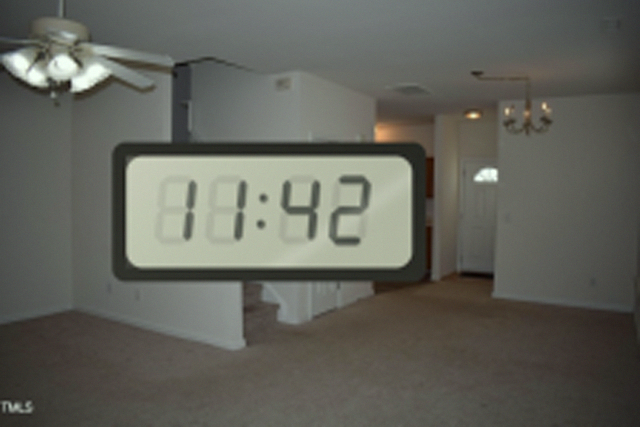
11:42
